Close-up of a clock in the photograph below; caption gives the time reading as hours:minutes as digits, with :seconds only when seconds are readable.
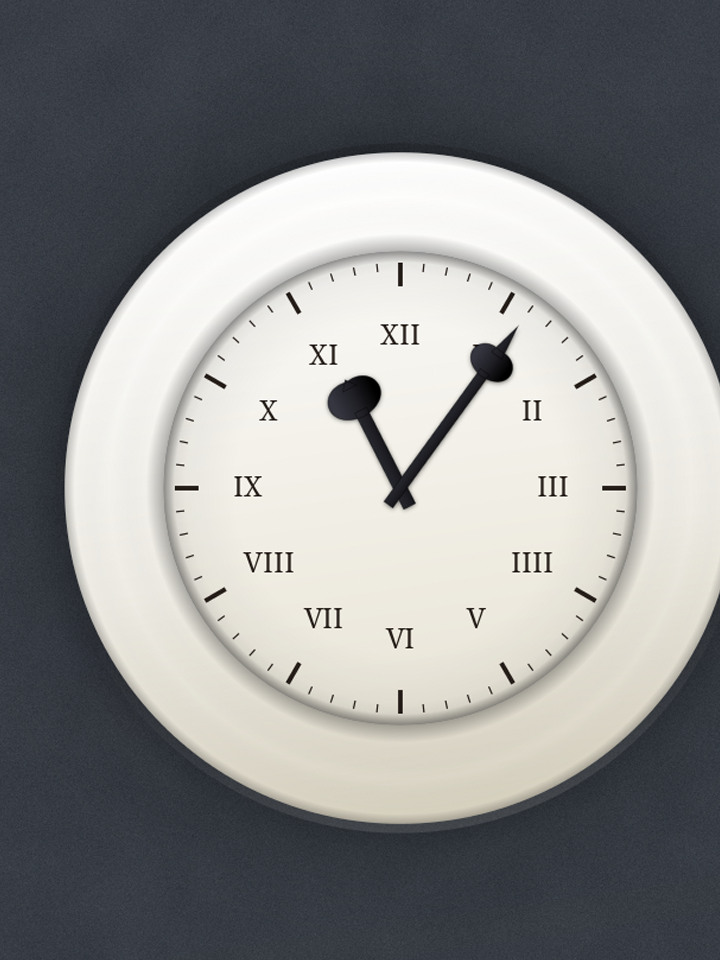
11:06
